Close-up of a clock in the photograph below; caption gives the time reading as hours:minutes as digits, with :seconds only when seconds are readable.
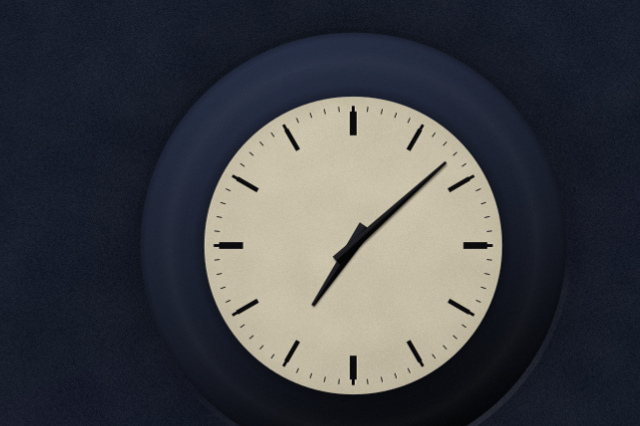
7:08
